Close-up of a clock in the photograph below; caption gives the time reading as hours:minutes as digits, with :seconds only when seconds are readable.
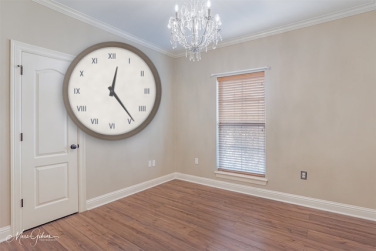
12:24
